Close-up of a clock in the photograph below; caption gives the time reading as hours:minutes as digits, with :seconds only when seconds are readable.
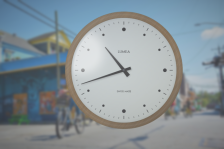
10:42
